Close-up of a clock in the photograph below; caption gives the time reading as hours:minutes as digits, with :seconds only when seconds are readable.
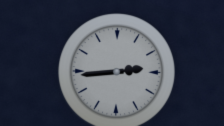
2:44
